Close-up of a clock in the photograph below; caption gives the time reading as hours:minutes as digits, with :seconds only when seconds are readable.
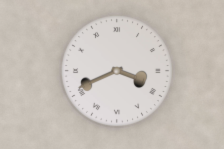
3:41
